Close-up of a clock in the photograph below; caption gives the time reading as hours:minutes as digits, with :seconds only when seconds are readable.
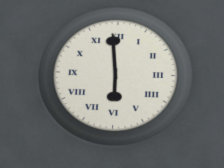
5:59
